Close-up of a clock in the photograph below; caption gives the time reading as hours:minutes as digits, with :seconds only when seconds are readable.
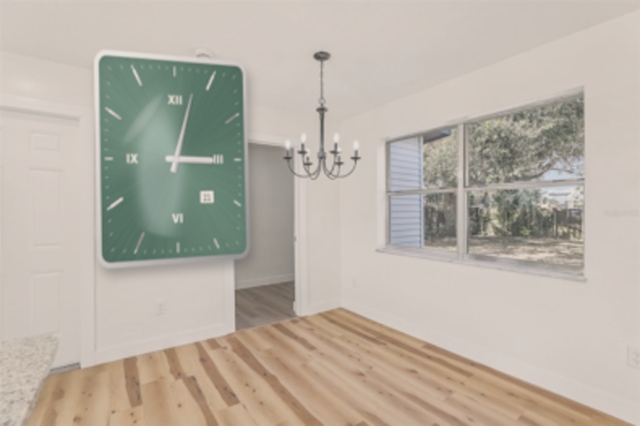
3:03
